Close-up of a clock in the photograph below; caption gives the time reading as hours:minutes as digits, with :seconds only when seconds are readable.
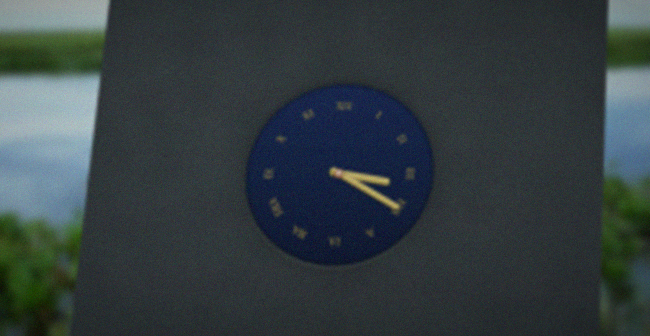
3:20
